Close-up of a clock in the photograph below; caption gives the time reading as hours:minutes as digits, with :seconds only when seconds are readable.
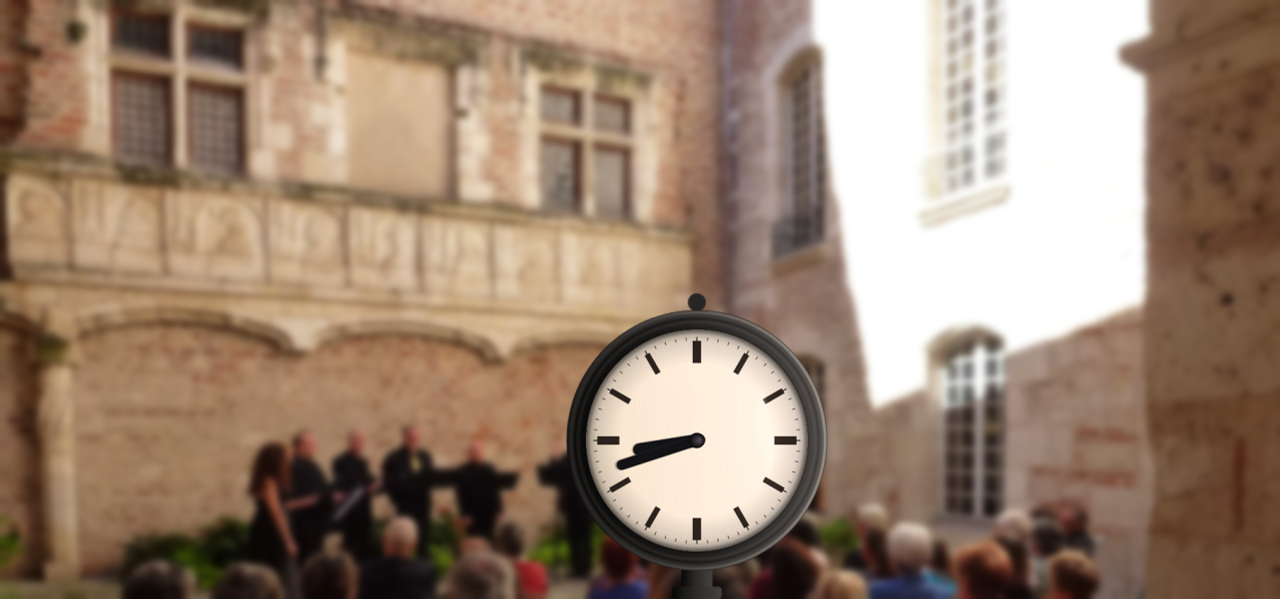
8:42
